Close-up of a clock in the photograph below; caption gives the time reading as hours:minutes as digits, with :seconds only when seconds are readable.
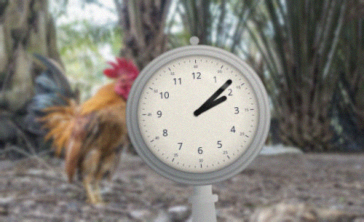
2:08
